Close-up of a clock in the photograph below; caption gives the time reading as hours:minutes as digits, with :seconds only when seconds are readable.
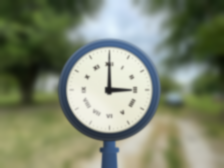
3:00
